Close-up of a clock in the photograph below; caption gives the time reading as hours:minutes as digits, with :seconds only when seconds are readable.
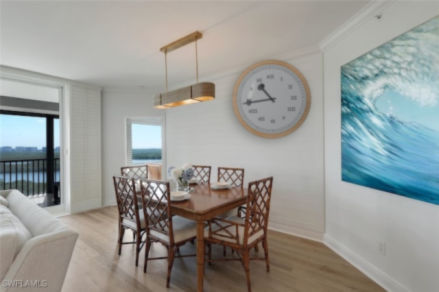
10:44
